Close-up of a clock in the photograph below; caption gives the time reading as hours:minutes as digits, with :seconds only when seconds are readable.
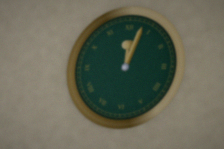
12:03
